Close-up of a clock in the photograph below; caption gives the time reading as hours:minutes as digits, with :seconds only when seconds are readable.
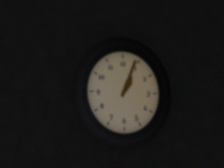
1:04
